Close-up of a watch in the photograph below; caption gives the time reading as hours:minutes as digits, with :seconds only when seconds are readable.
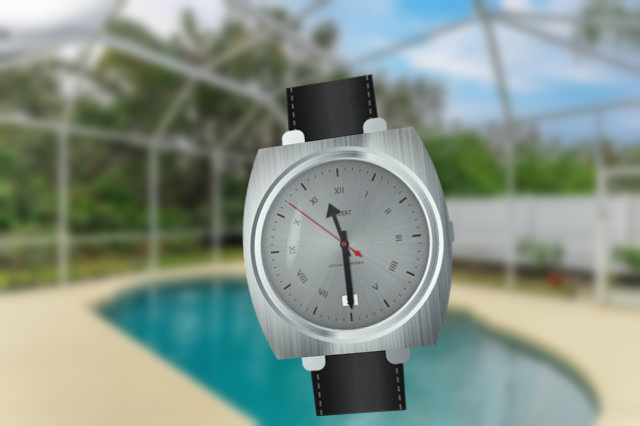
11:29:52
